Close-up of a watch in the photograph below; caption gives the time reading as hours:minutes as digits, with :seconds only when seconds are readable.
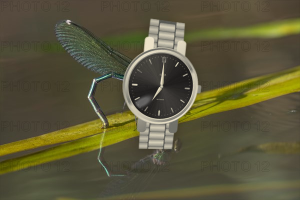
7:00
